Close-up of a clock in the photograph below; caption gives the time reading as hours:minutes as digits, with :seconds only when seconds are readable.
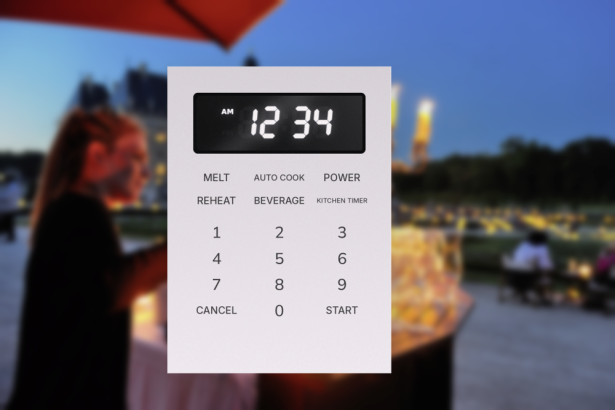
12:34
